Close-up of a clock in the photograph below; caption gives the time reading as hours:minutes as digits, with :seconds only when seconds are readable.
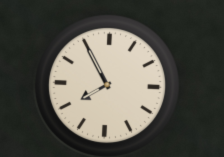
7:55
